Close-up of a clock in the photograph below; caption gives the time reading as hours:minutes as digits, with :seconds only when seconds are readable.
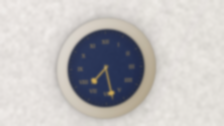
7:28
